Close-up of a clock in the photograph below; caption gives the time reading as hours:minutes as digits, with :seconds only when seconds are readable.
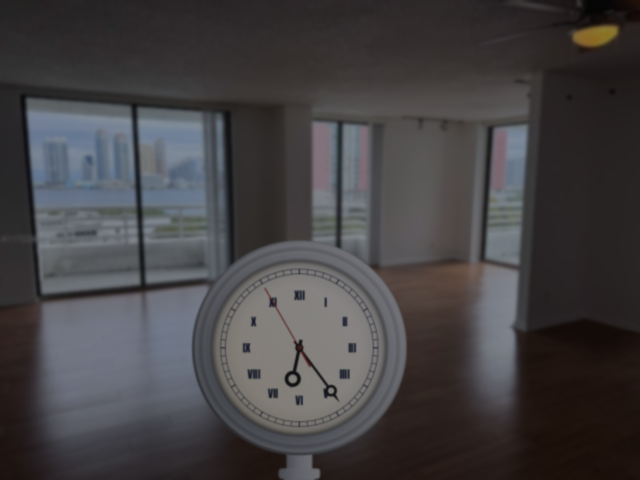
6:23:55
